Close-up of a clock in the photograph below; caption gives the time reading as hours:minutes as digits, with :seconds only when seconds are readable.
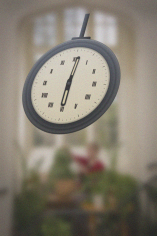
6:01
